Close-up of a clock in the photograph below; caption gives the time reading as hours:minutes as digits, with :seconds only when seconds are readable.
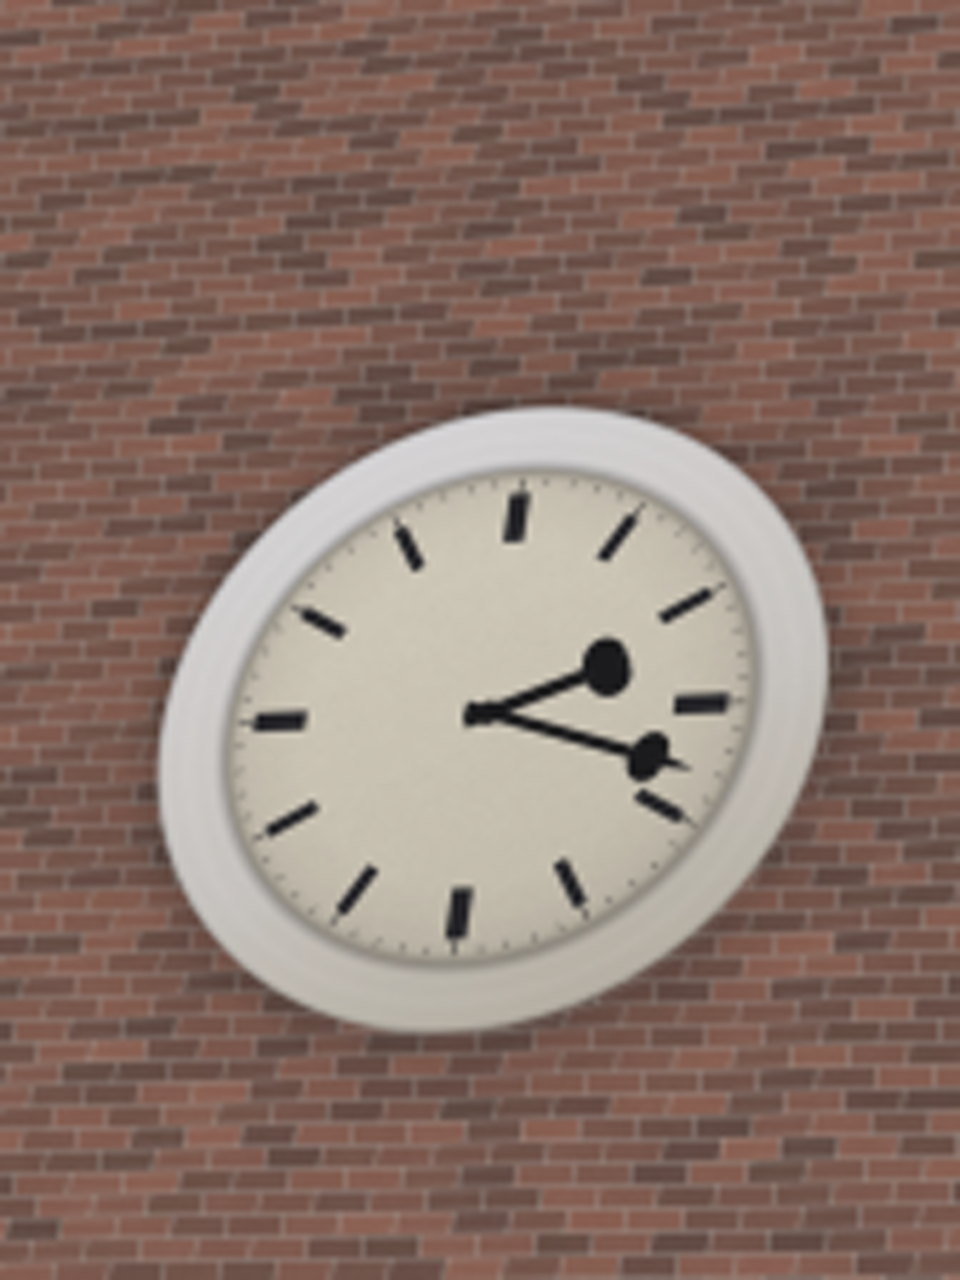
2:18
